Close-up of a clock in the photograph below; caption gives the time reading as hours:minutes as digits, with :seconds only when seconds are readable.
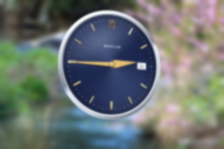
2:45
